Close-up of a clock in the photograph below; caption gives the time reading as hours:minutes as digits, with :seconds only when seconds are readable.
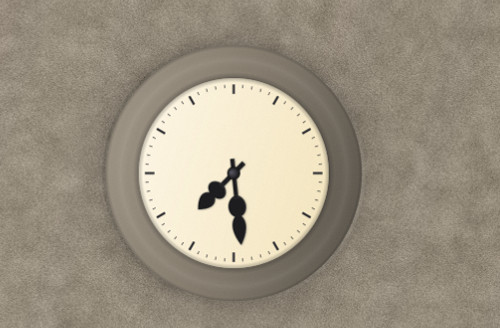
7:29
